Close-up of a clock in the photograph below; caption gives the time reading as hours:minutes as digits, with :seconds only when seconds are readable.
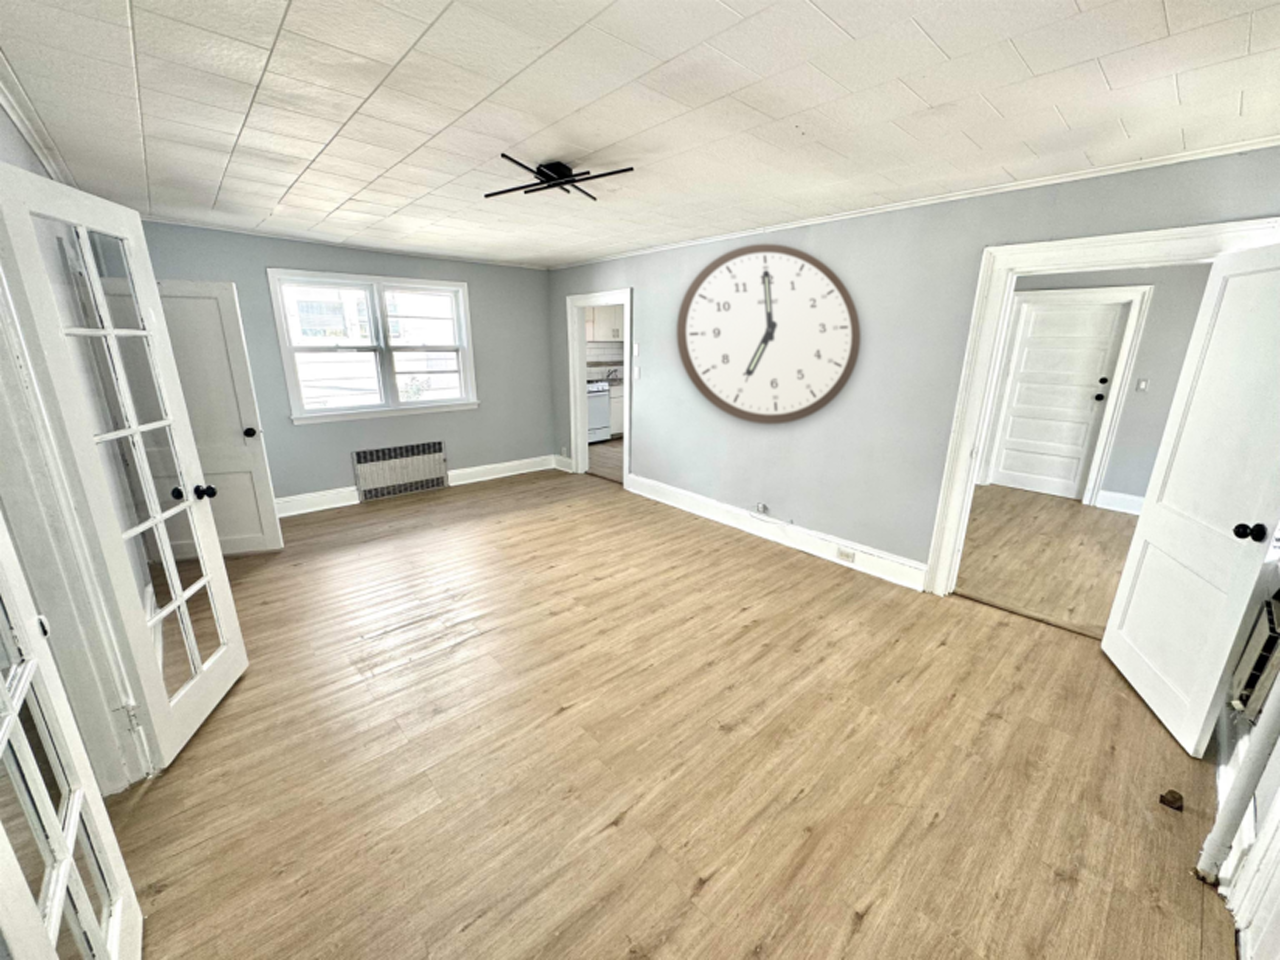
7:00
